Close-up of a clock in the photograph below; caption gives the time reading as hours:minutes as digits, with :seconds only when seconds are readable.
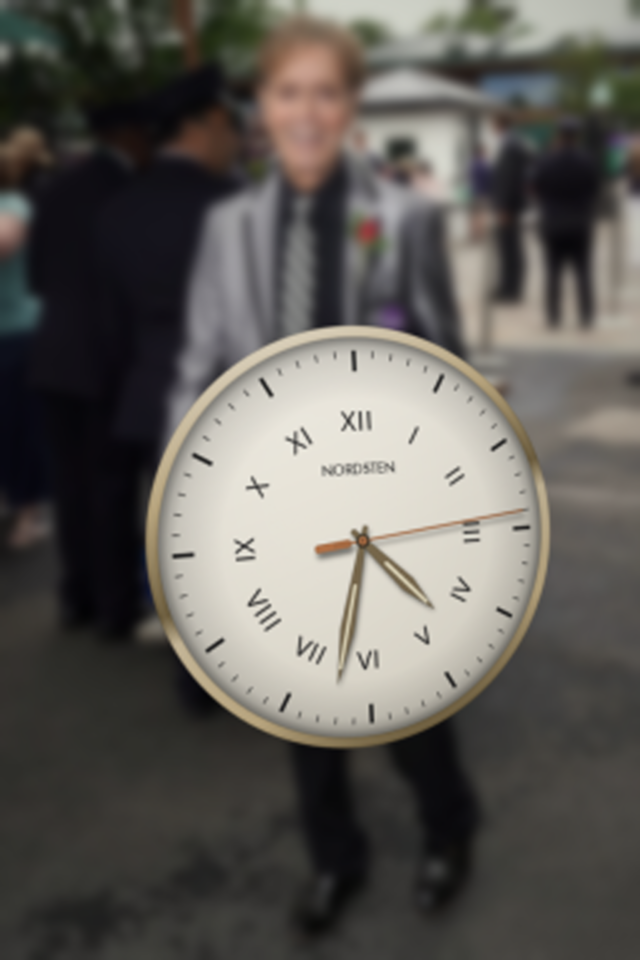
4:32:14
